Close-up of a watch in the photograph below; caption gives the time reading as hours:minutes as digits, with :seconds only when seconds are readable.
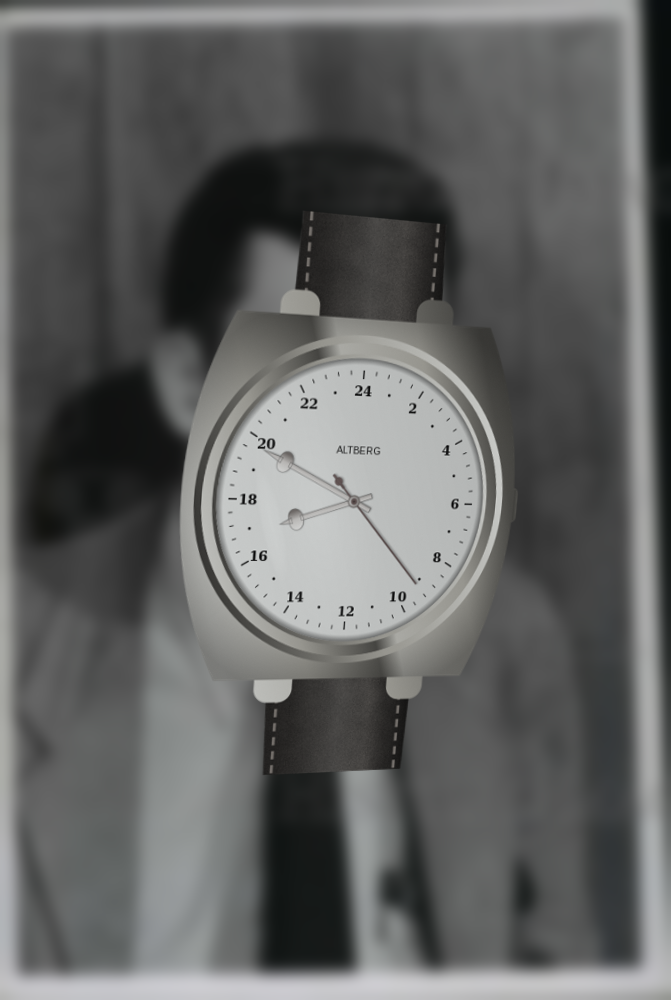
16:49:23
